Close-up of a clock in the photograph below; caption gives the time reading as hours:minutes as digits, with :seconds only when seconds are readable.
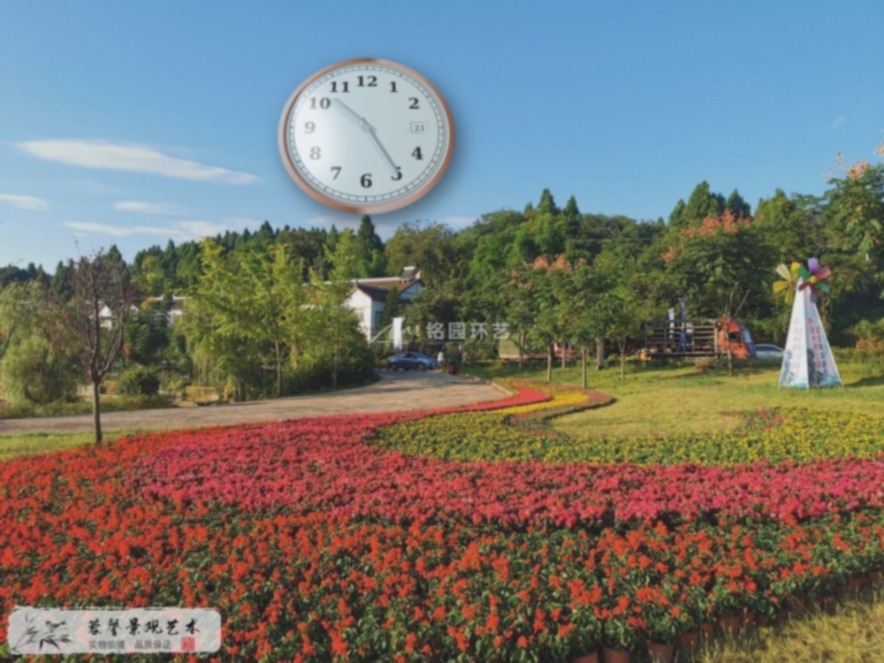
10:25
